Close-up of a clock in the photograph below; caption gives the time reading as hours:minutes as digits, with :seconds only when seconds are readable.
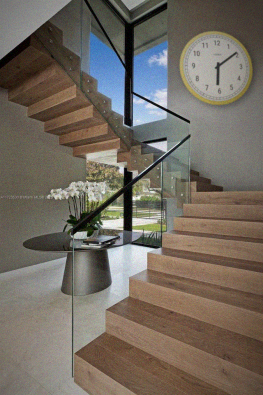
6:09
